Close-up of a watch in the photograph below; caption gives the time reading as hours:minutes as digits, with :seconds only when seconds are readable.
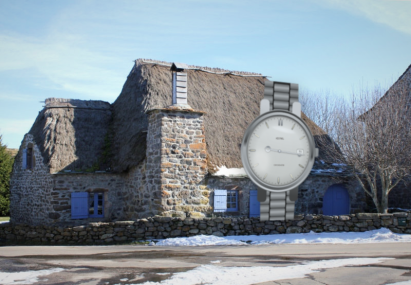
9:16
